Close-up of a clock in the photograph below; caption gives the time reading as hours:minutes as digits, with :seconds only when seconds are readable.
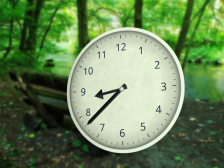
8:38
